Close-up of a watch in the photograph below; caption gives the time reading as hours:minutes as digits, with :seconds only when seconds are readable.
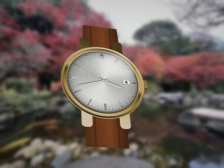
3:42
